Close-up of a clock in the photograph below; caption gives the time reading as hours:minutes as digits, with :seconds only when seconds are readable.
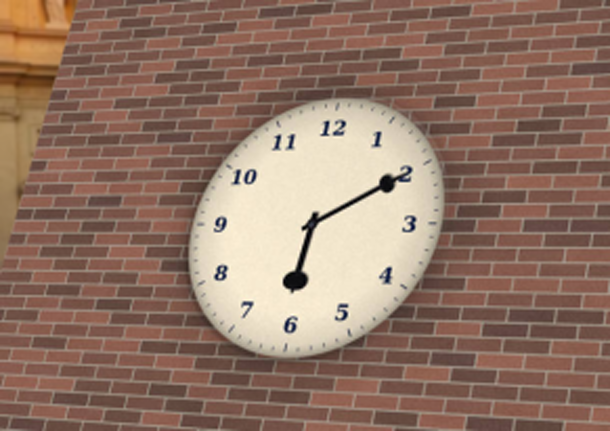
6:10
